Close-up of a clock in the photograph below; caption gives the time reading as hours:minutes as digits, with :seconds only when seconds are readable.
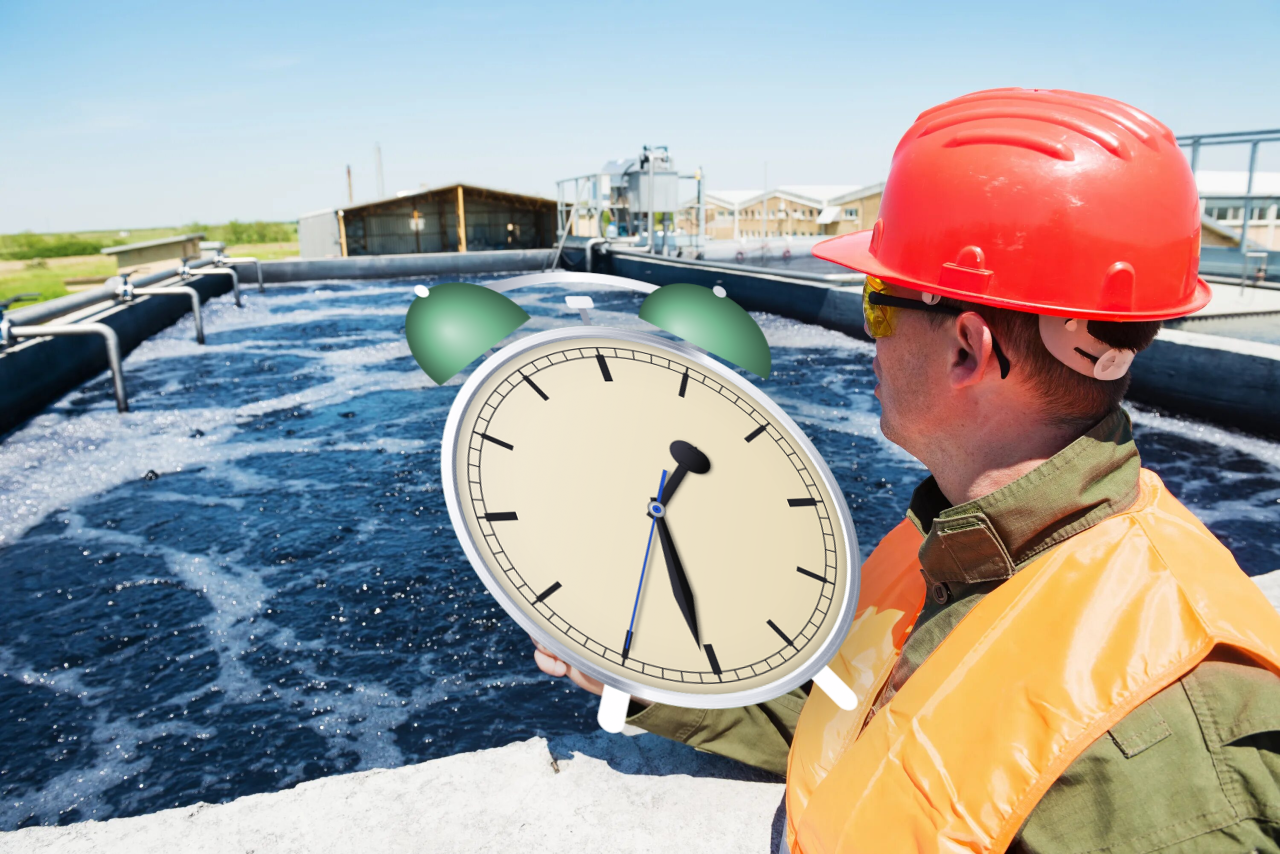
1:30:35
